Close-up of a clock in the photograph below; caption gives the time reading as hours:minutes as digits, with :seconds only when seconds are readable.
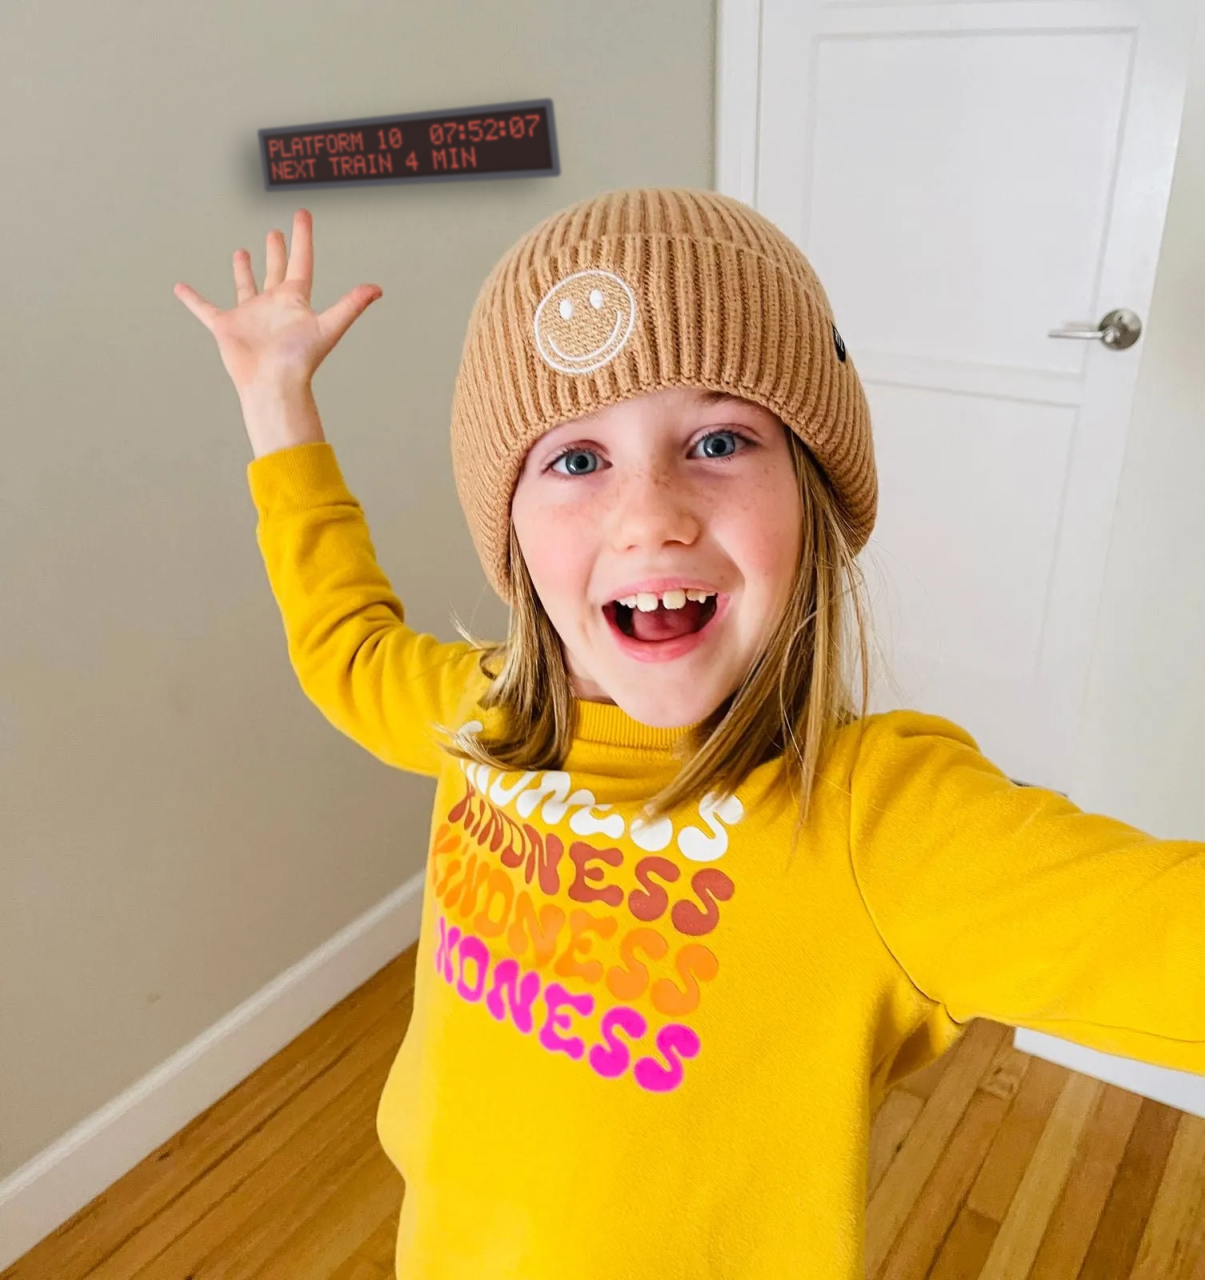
7:52:07
